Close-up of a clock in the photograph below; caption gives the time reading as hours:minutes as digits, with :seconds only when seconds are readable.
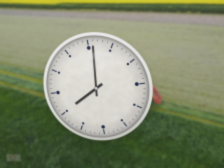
8:01
